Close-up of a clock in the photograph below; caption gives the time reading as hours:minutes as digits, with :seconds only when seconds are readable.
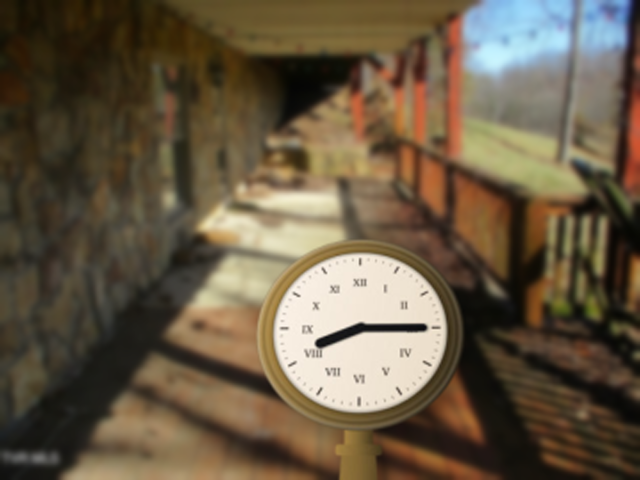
8:15
